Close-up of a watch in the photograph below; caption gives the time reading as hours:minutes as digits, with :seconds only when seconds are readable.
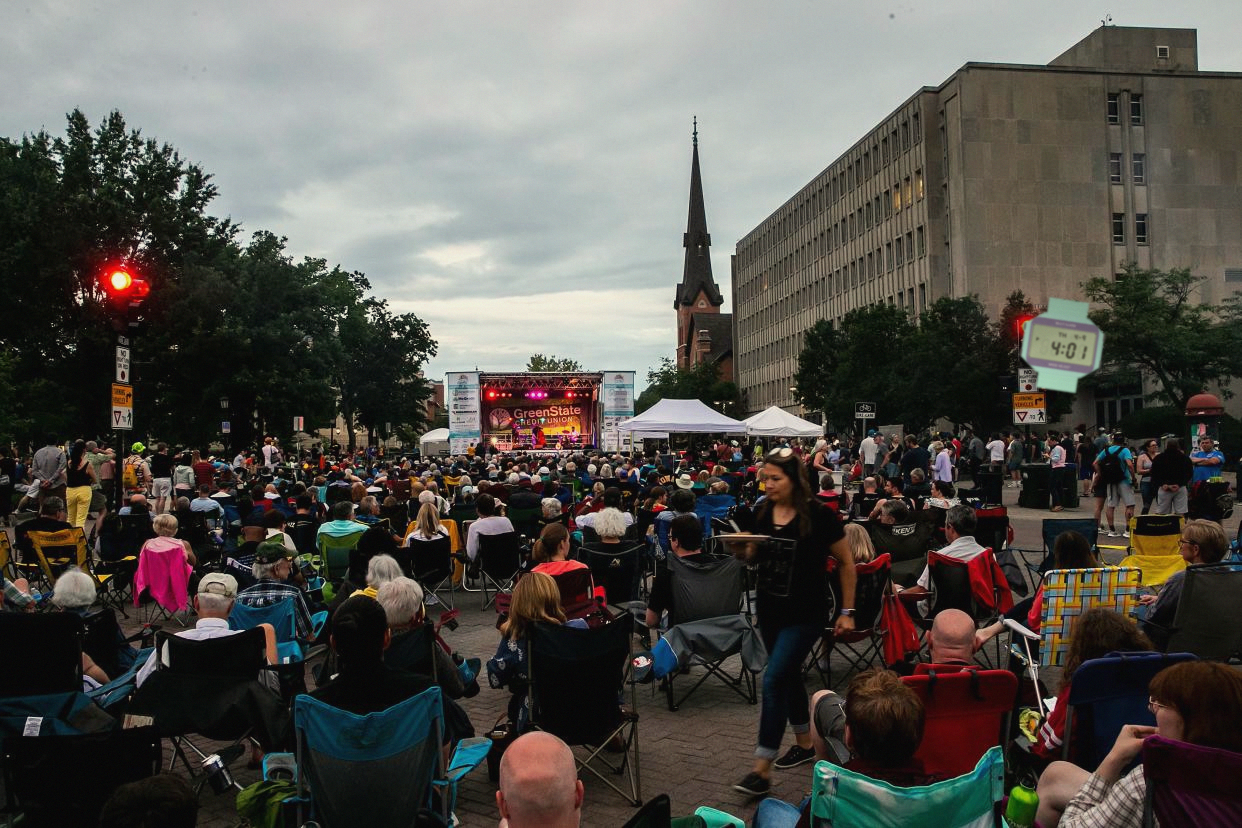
4:01
